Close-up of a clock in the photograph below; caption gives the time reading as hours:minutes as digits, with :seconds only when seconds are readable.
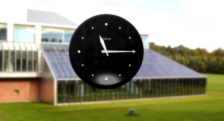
11:15
